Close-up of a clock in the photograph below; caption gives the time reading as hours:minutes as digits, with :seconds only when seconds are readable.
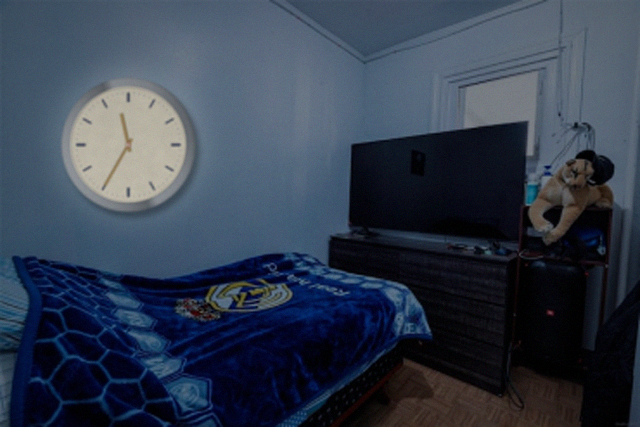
11:35
